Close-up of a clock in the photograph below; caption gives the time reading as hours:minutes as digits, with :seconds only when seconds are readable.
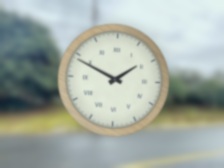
1:49
